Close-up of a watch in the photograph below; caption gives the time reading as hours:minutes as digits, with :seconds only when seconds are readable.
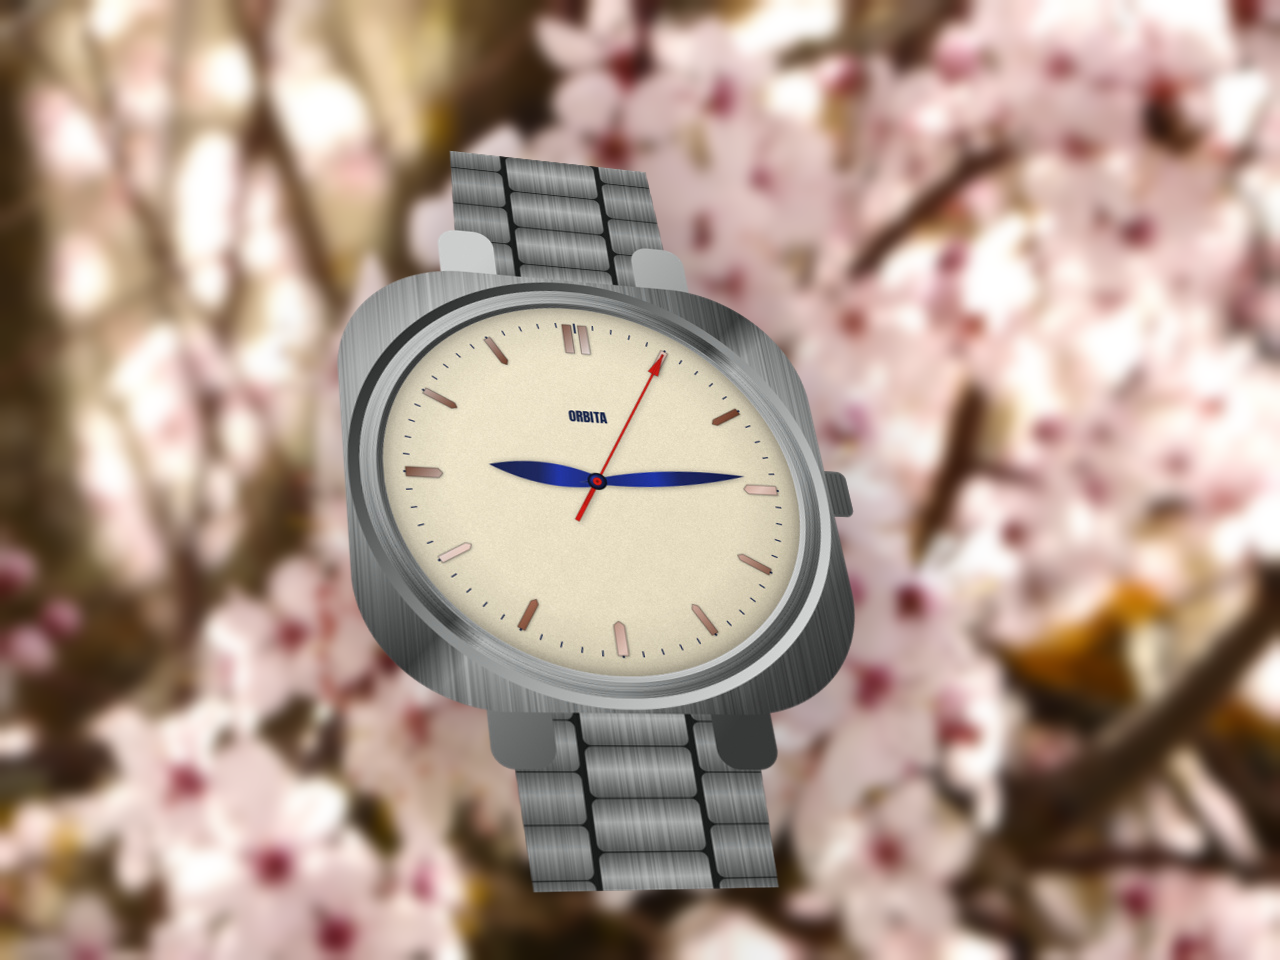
9:14:05
